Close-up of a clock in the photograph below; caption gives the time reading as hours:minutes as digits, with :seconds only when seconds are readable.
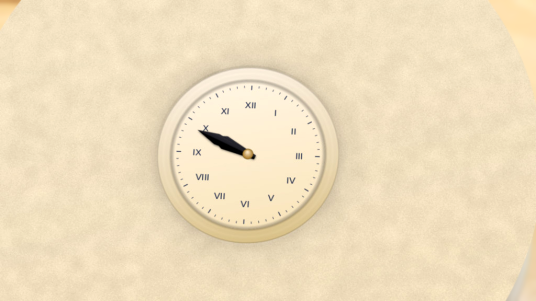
9:49
